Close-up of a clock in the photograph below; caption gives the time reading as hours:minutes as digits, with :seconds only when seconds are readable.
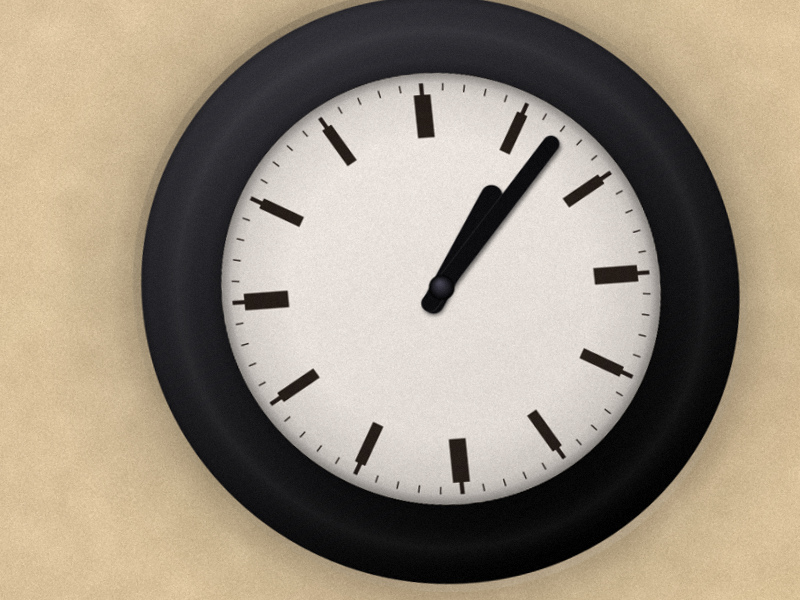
1:07
